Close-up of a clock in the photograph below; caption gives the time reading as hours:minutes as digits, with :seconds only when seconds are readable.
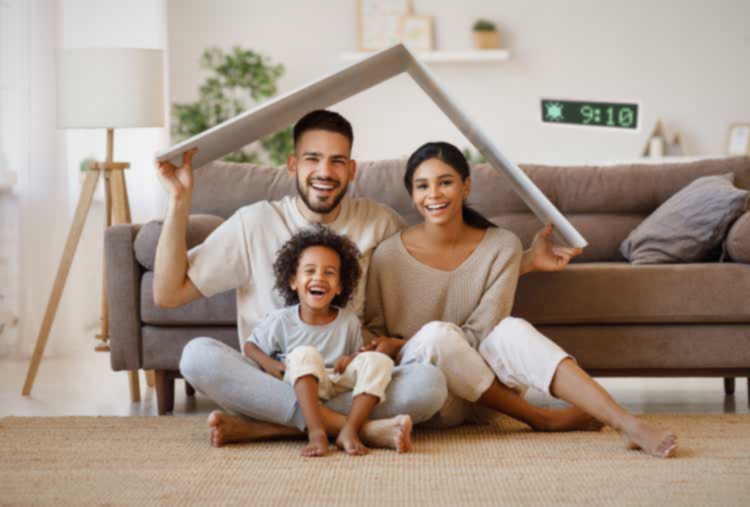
9:10
